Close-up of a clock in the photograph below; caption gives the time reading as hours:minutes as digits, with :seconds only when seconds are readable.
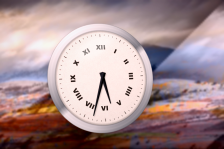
5:33
